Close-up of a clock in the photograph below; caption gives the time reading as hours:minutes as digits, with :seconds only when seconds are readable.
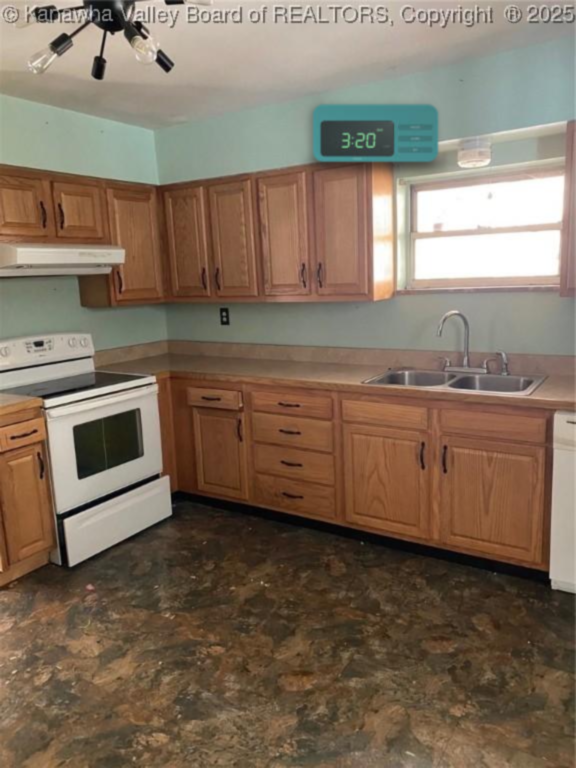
3:20
